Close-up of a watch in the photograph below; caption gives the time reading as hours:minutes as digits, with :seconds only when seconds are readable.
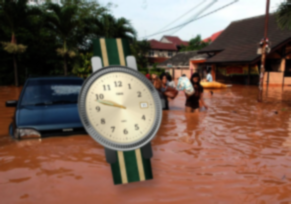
9:48
